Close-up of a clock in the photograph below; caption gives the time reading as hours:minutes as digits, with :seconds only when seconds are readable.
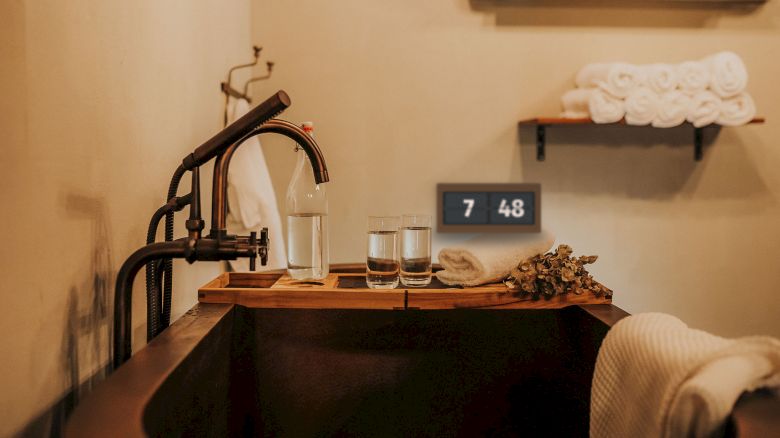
7:48
